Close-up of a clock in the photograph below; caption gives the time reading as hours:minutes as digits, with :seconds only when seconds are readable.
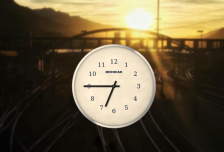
6:45
